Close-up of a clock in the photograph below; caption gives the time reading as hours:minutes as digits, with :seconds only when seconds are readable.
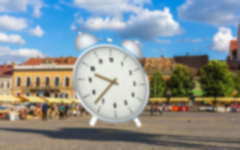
9:37
